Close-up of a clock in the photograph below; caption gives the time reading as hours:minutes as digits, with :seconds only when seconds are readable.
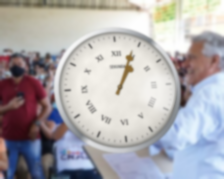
1:04
